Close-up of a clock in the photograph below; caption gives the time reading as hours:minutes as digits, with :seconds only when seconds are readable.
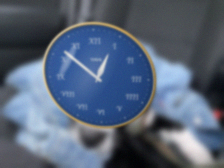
12:52
